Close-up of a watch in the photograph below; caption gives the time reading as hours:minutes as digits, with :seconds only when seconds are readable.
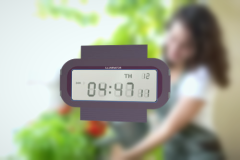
4:47:11
